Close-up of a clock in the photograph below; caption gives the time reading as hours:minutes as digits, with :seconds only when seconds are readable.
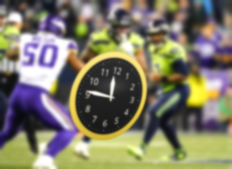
11:46
